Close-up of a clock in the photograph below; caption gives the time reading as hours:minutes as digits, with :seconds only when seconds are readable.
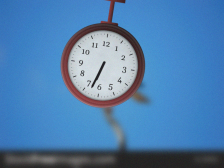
6:33
